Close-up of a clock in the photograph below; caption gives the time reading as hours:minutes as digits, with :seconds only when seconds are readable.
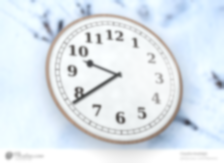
9:39
